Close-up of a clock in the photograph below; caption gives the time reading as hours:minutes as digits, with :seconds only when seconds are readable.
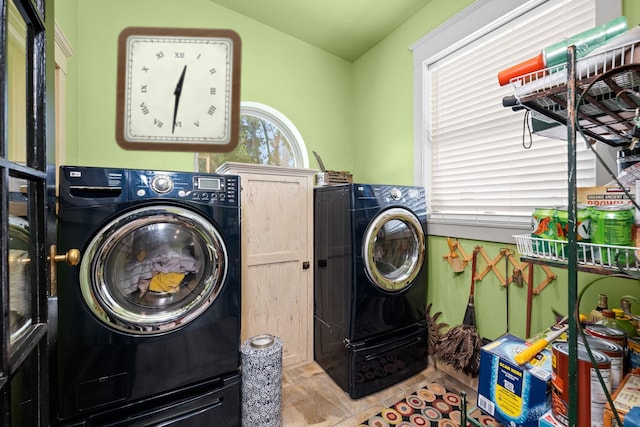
12:31
